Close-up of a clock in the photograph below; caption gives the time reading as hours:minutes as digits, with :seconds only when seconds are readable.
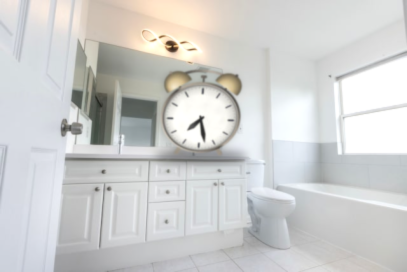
7:28
